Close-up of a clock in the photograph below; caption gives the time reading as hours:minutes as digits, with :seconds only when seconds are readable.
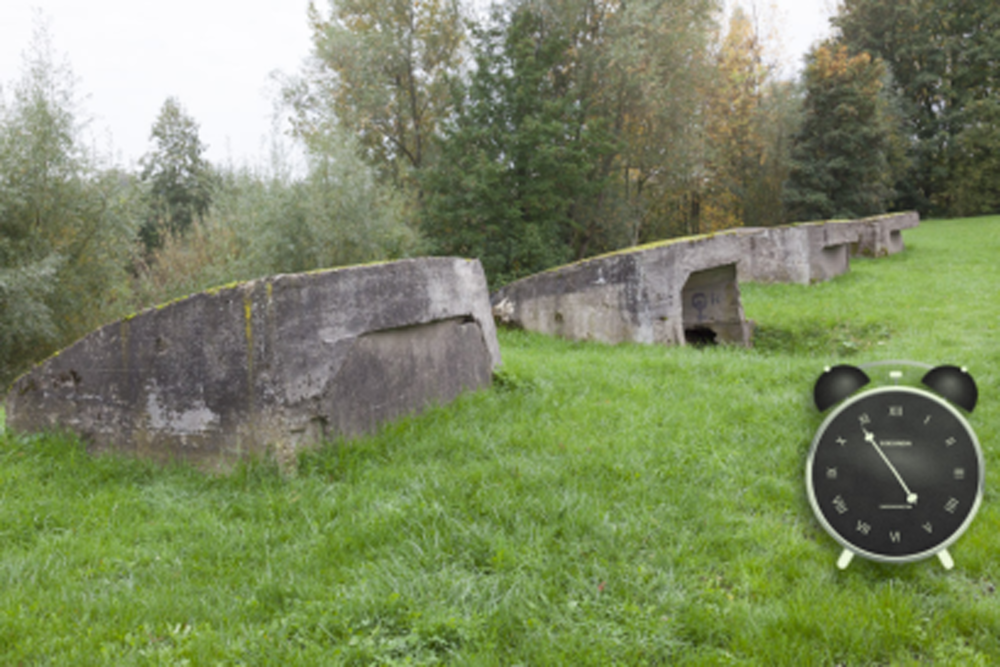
4:54
